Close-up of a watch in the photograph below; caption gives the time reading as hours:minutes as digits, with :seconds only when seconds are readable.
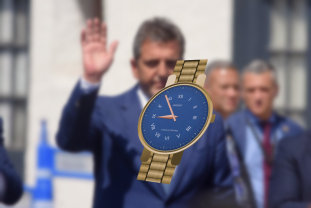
8:54
